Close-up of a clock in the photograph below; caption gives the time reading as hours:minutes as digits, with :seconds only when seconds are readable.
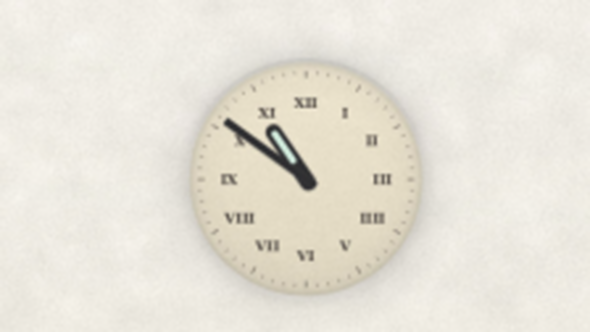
10:51
